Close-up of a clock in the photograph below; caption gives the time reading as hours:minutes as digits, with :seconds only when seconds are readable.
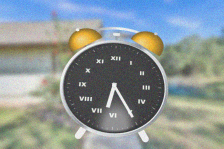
6:25
